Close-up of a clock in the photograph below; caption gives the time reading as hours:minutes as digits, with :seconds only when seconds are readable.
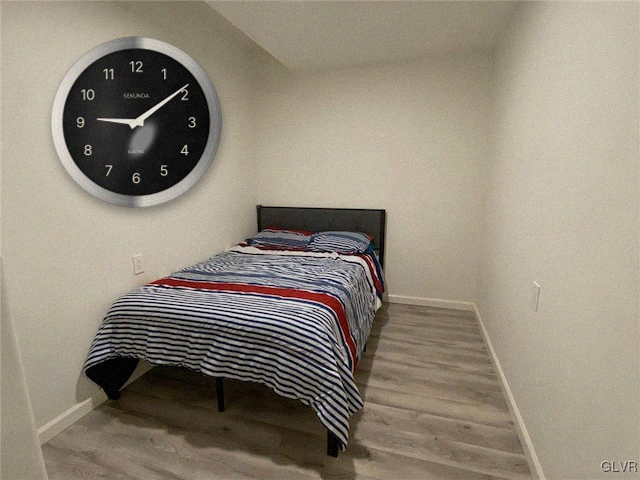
9:09
